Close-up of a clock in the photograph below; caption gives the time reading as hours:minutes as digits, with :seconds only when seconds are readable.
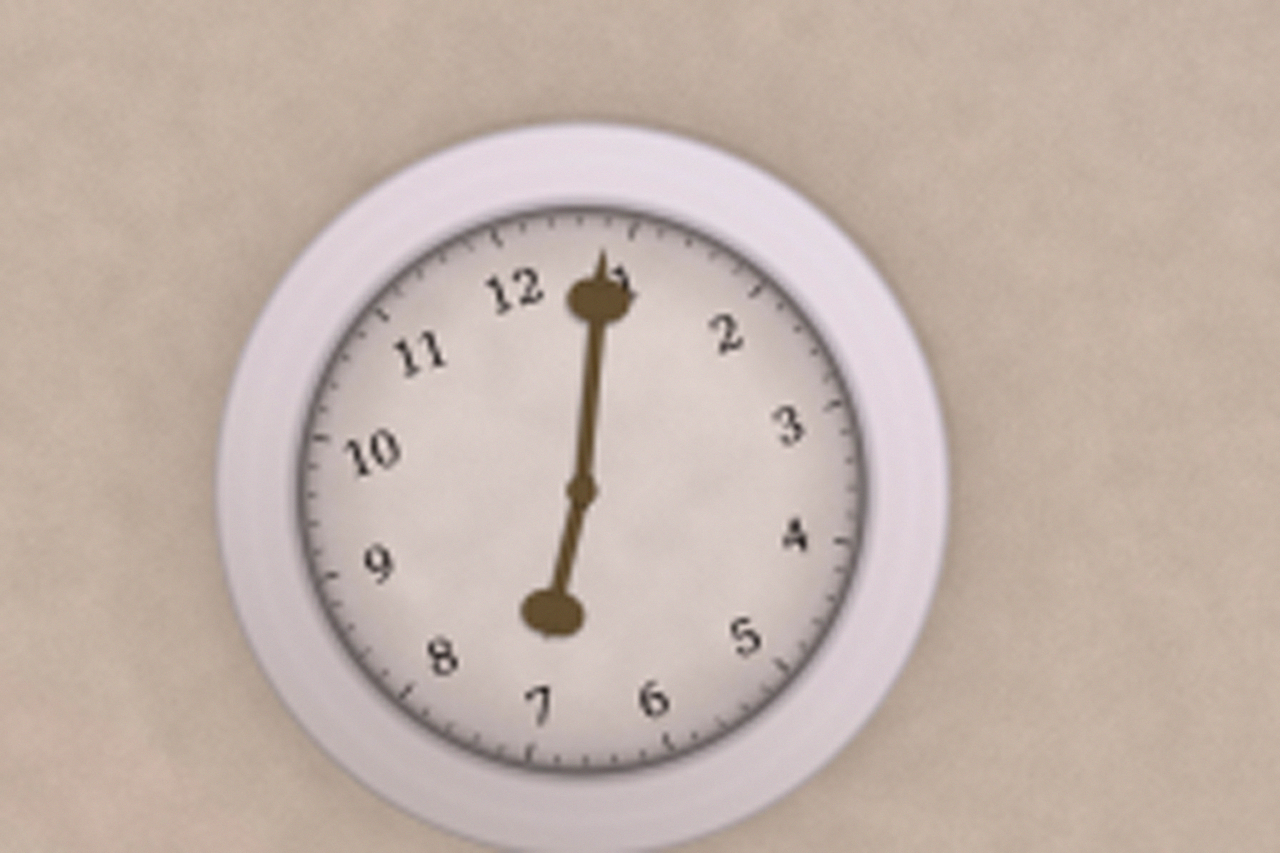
7:04
